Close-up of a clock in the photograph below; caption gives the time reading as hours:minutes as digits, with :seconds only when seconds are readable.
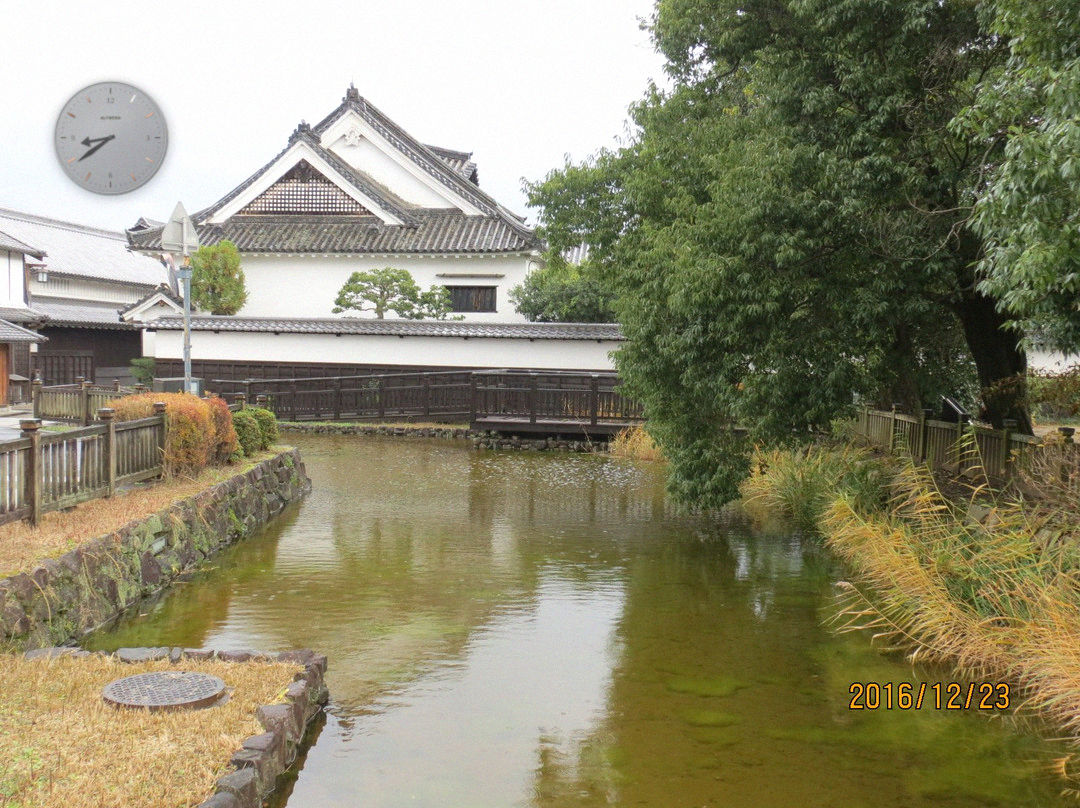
8:39
